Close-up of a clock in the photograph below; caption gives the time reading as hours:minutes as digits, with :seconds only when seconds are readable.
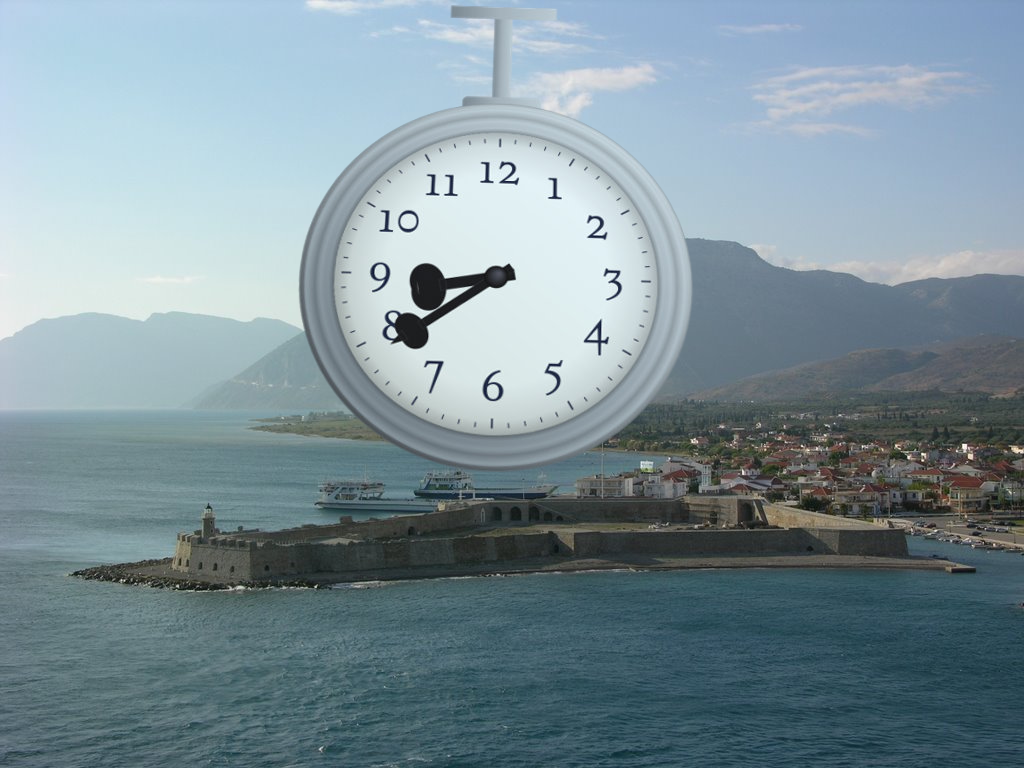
8:39
